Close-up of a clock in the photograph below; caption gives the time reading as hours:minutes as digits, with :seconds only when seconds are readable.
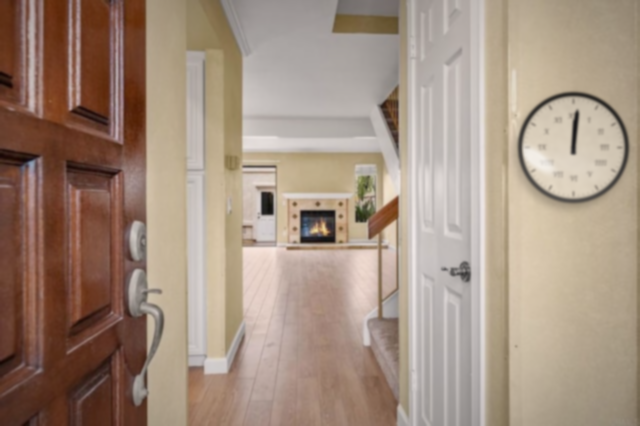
12:01
